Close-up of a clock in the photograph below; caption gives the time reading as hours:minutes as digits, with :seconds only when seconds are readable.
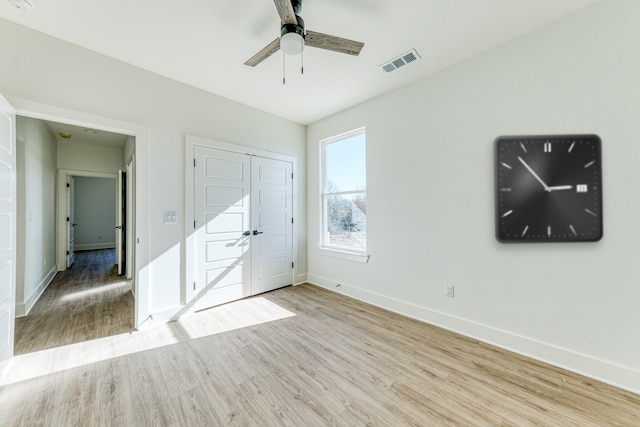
2:53
